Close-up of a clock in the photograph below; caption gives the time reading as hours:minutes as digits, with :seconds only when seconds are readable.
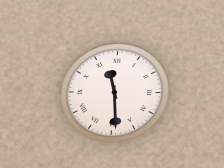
11:29
